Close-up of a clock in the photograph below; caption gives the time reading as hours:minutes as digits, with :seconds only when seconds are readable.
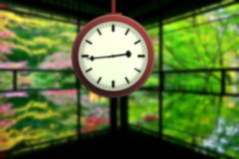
2:44
